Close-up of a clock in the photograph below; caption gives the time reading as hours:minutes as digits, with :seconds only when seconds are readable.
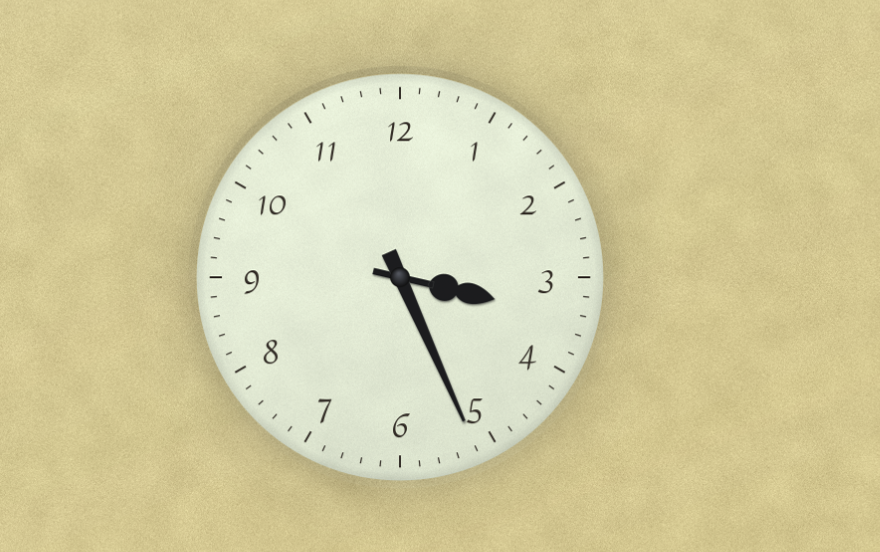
3:26
